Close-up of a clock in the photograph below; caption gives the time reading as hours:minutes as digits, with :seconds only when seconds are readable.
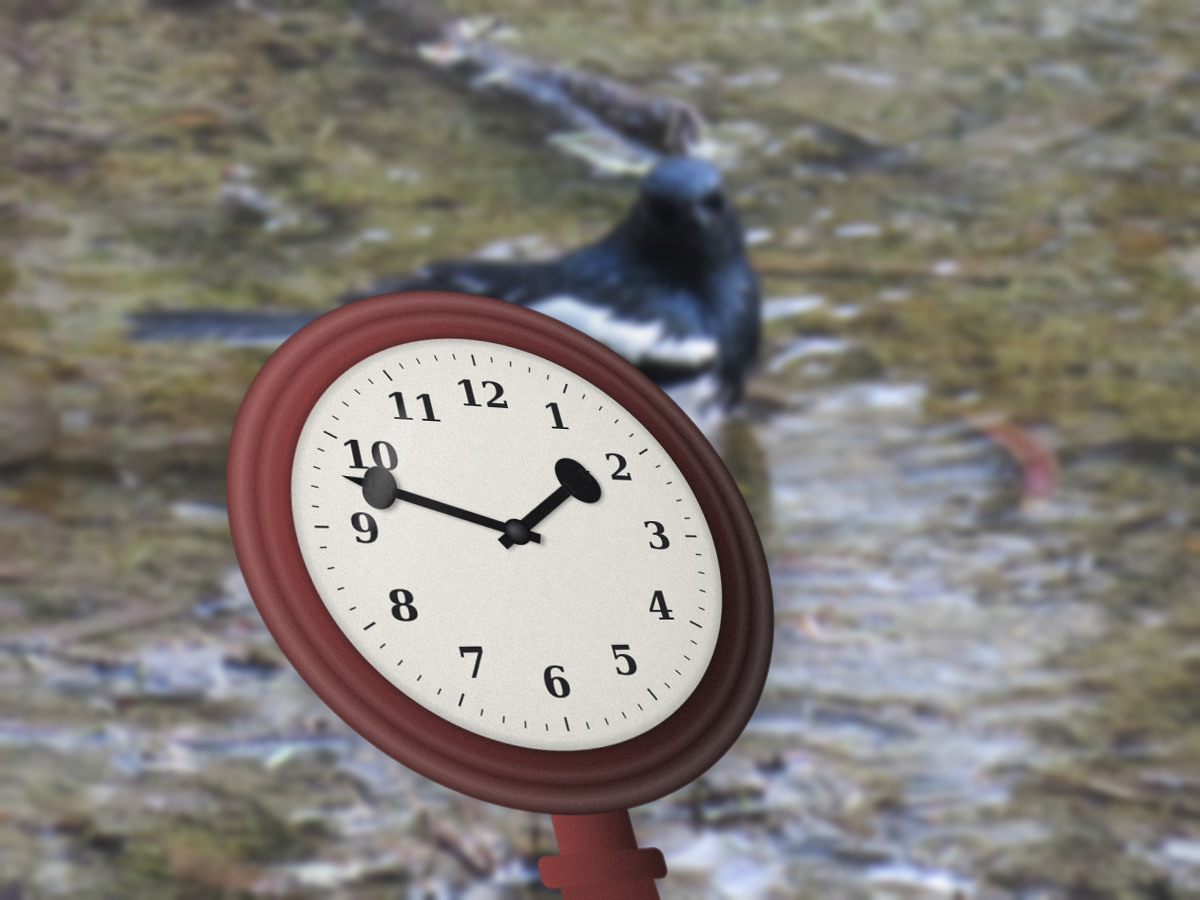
1:48
